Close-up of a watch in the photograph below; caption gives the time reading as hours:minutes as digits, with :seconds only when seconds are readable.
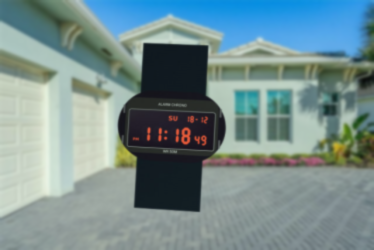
11:18:49
